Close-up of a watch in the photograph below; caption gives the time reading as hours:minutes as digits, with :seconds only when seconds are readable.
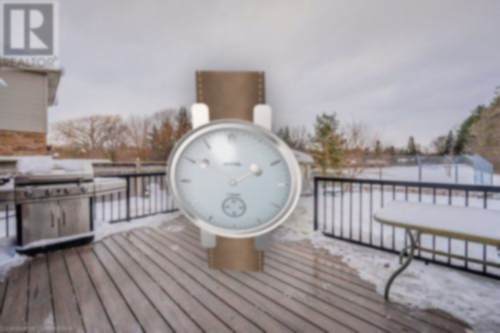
1:51
